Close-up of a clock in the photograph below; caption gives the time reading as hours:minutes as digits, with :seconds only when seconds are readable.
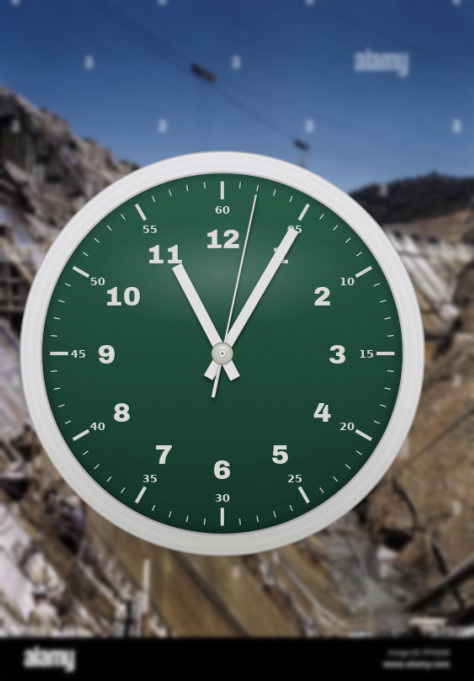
11:05:02
